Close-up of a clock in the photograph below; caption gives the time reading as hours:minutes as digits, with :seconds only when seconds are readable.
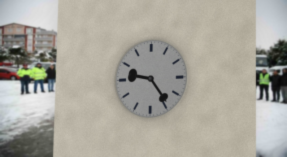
9:24
